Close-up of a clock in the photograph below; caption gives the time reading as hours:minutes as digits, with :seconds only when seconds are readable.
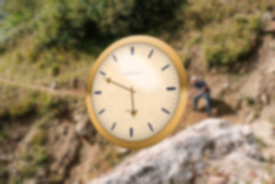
5:49
